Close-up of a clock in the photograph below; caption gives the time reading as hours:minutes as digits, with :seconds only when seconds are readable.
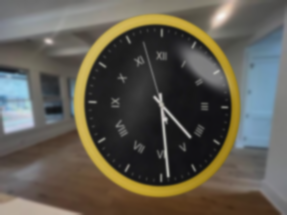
4:28:57
